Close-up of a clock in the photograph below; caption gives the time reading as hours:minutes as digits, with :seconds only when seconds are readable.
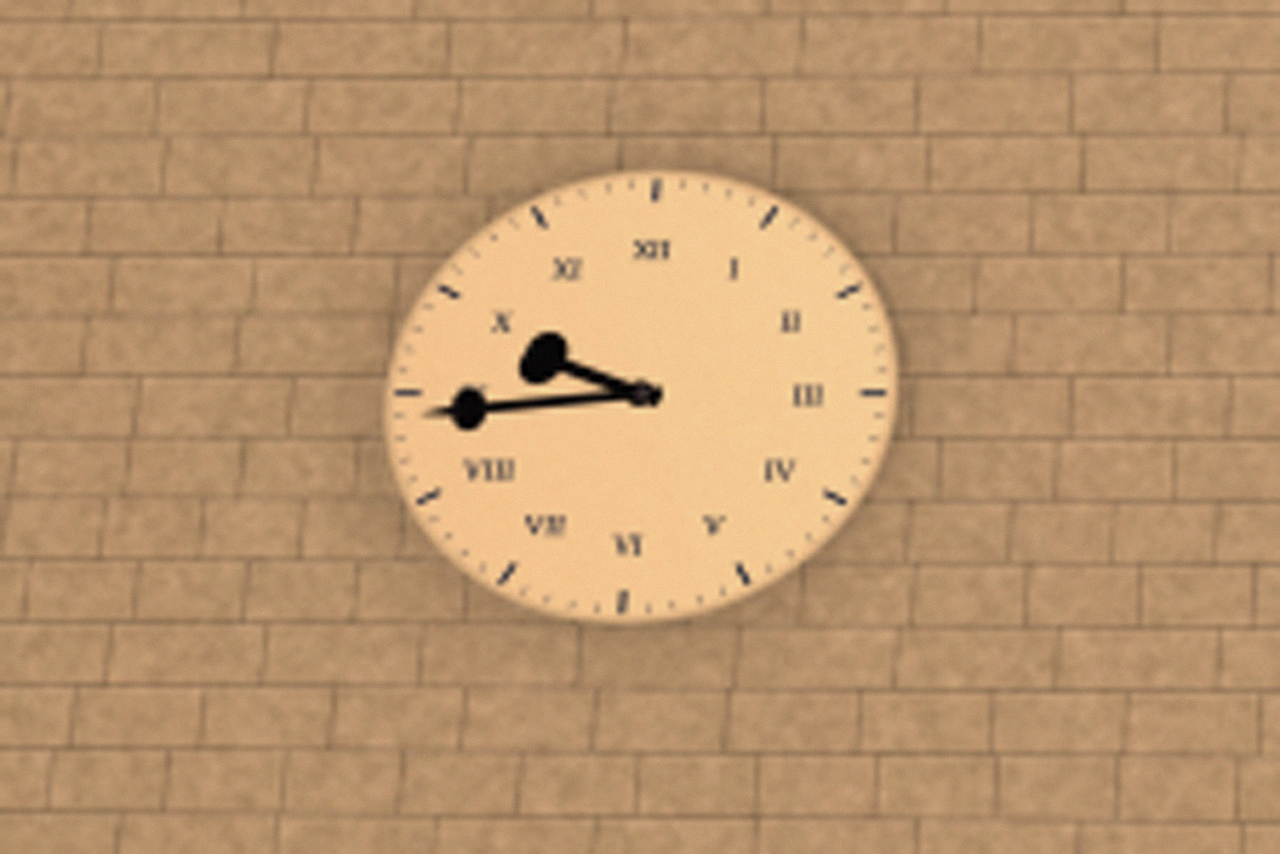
9:44
